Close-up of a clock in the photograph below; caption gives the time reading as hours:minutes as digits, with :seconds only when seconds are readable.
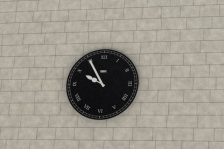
9:55
